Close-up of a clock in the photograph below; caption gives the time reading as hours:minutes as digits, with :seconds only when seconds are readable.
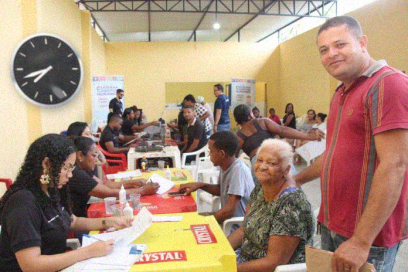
7:42
